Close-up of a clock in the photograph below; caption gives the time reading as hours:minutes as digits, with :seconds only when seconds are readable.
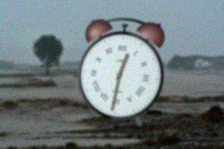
12:31
